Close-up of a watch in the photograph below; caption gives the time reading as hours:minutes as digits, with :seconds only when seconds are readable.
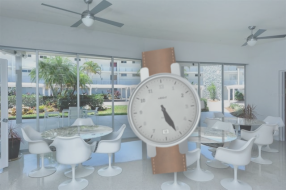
5:26
